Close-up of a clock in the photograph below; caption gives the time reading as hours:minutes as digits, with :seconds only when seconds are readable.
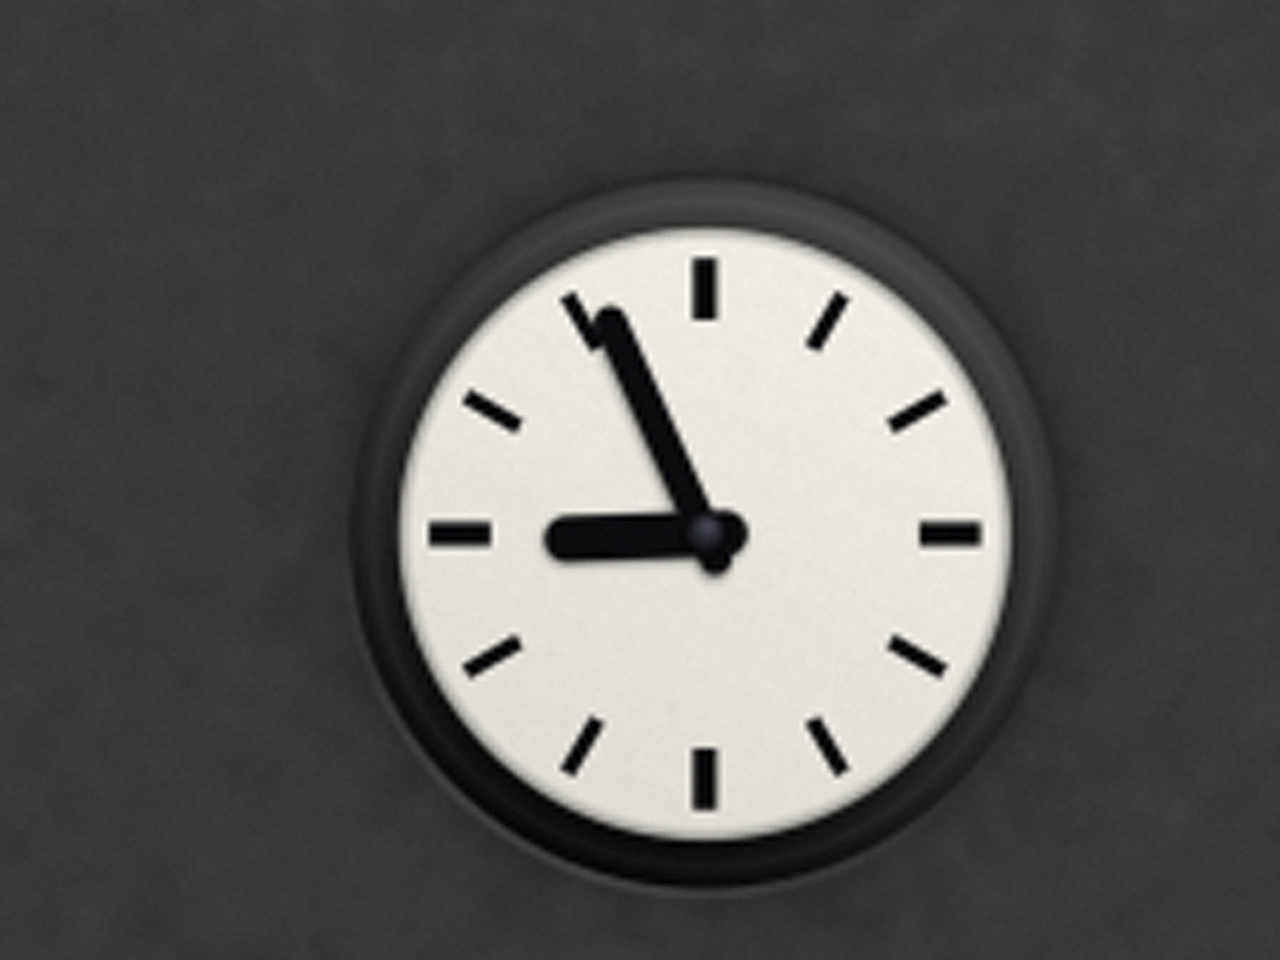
8:56
